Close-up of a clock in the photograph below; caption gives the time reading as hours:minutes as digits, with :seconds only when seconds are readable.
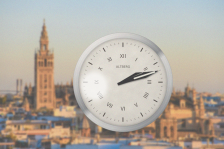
2:12
